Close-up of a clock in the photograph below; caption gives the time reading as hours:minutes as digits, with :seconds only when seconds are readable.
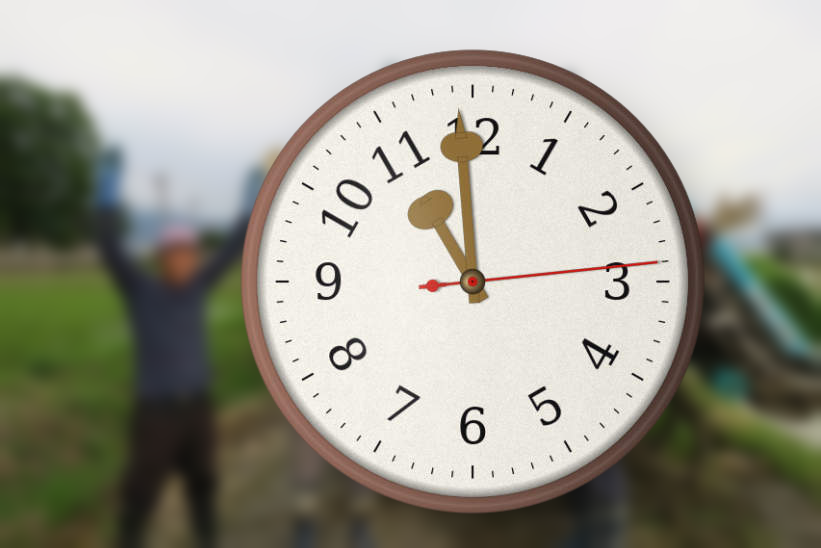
10:59:14
